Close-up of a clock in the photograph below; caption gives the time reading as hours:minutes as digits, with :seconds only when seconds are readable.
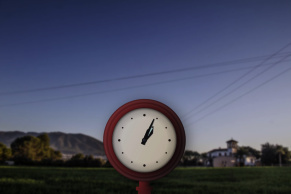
1:04
